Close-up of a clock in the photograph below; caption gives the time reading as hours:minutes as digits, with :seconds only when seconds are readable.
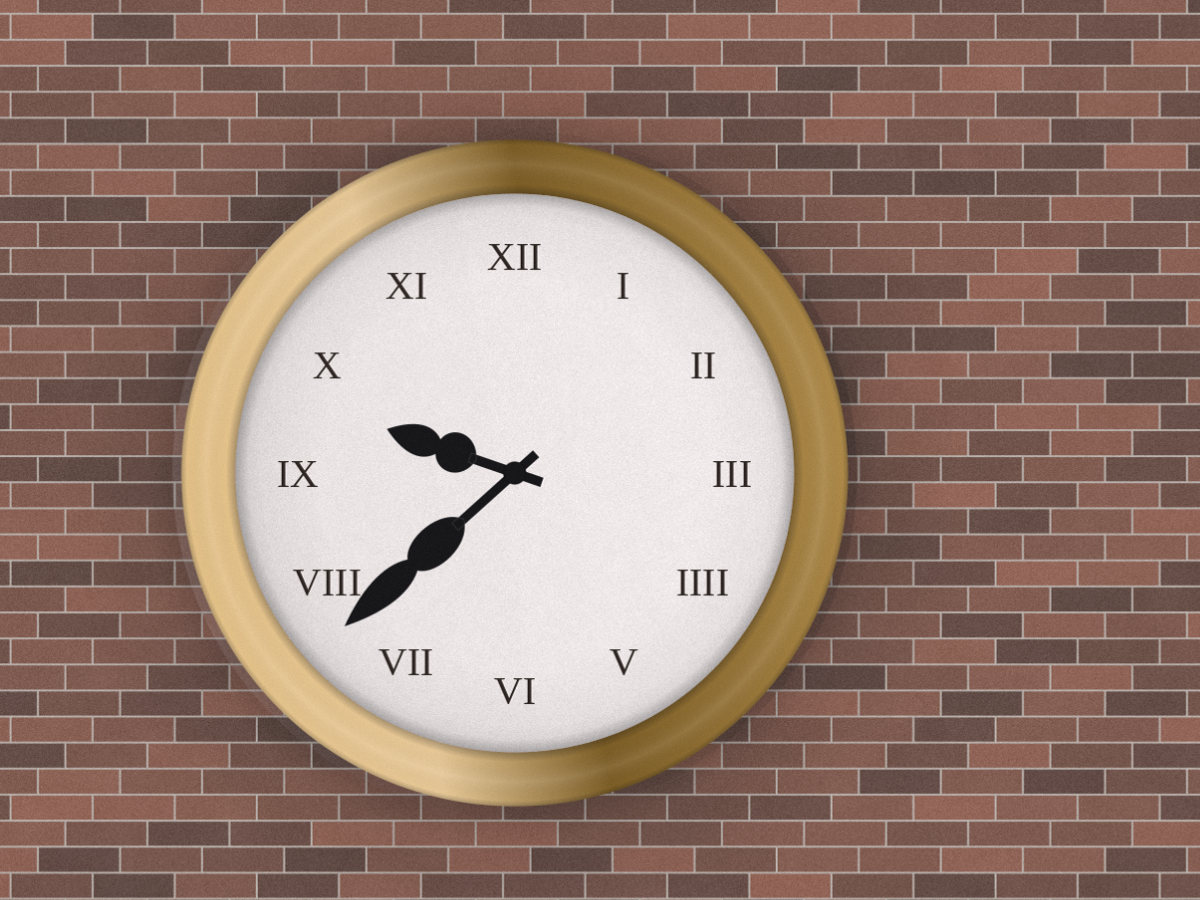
9:38
